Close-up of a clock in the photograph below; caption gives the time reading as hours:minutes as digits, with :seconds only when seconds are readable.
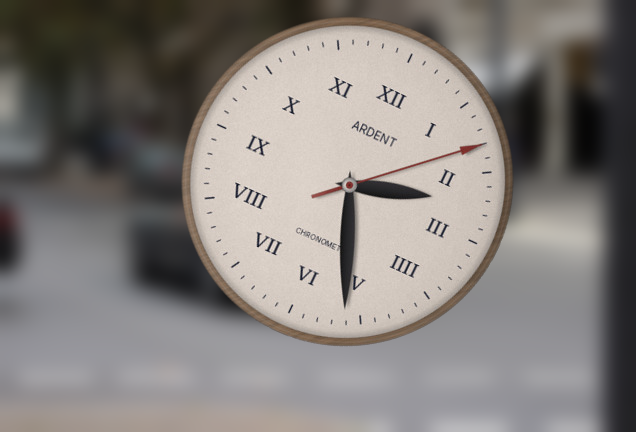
2:26:08
